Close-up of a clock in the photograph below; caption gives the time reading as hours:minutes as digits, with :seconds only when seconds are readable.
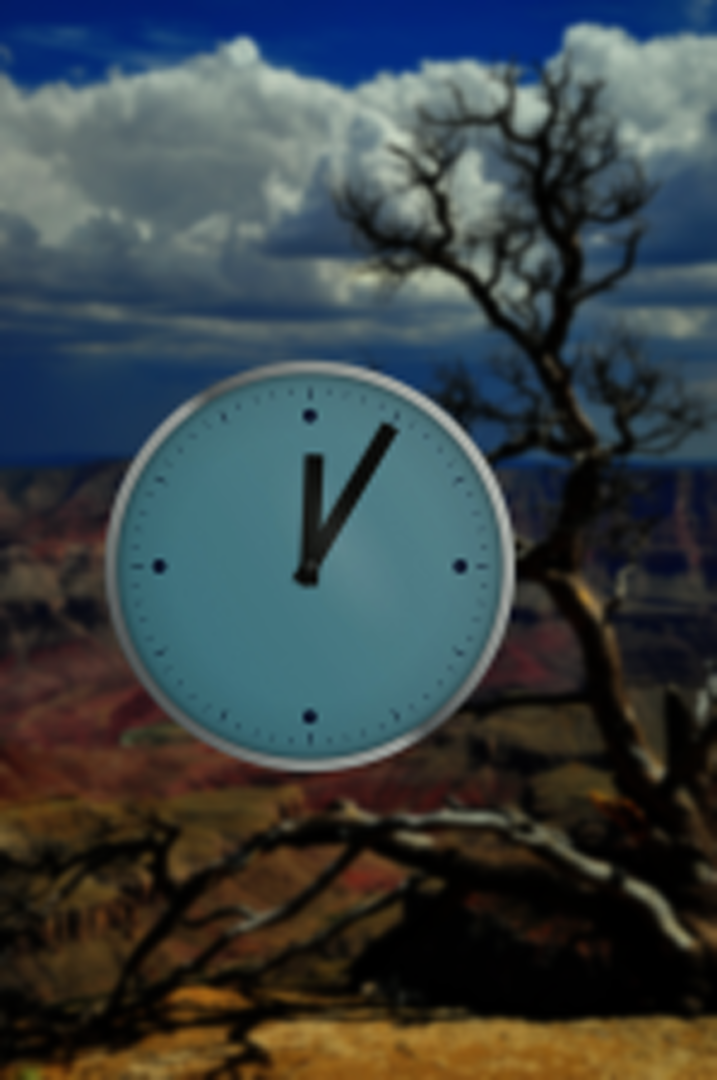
12:05
